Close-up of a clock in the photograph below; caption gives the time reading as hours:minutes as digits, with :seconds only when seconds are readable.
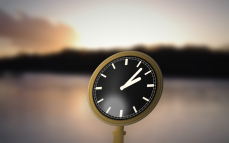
2:07
